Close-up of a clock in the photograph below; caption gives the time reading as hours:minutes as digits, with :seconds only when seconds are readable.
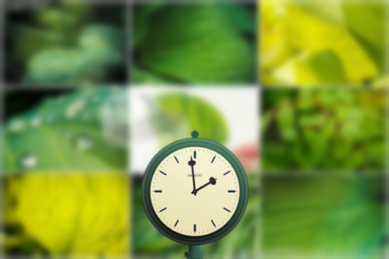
1:59
